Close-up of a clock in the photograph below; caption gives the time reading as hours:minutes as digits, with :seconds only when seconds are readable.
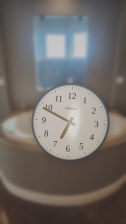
6:49
